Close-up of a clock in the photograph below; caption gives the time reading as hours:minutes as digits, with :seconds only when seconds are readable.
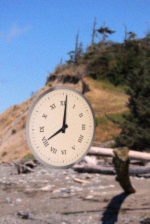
8:01
